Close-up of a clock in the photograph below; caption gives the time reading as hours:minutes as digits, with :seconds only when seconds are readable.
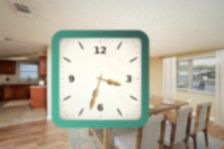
3:33
